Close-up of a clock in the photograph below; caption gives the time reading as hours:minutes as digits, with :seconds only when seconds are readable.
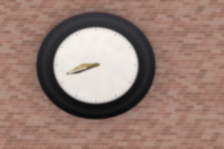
8:42
